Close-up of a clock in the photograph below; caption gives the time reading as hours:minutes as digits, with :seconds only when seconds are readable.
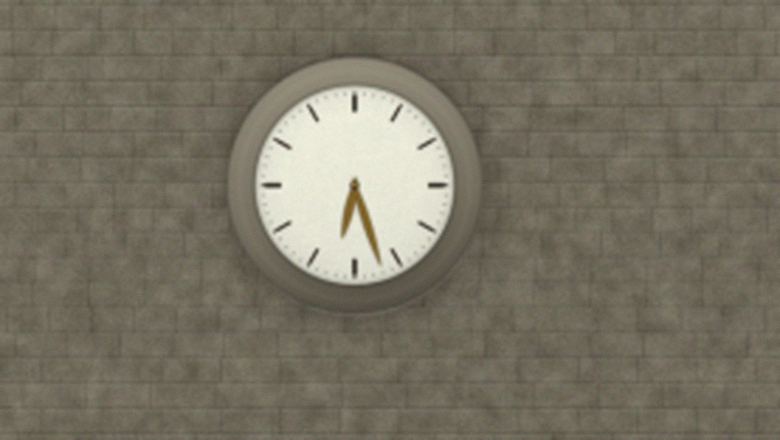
6:27
